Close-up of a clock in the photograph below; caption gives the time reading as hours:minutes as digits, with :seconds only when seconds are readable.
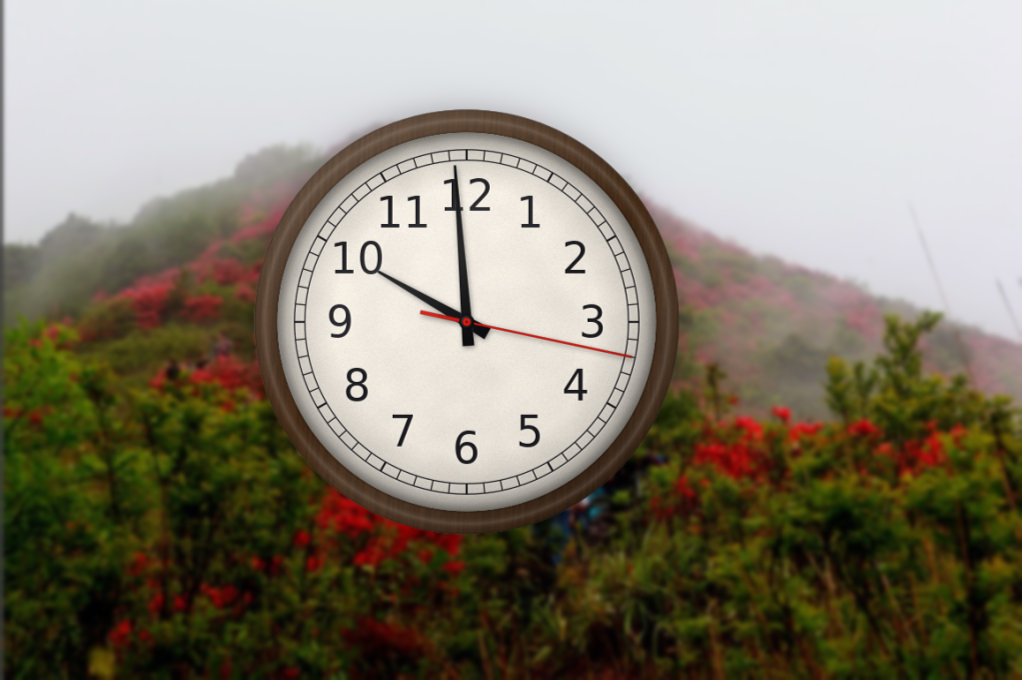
9:59:17
